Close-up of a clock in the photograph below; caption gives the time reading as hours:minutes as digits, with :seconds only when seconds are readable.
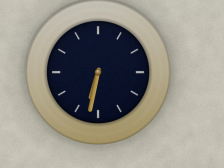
6:32
